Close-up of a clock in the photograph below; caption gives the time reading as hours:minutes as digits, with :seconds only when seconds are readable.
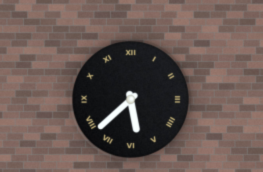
5:38
